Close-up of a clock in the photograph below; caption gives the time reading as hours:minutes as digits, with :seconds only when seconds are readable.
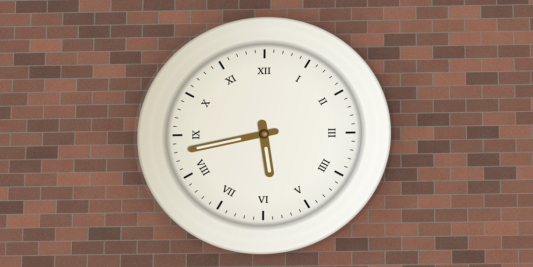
5:43
